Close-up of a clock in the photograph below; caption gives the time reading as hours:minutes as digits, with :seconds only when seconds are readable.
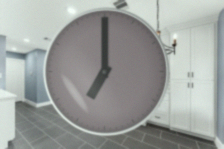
7:00
